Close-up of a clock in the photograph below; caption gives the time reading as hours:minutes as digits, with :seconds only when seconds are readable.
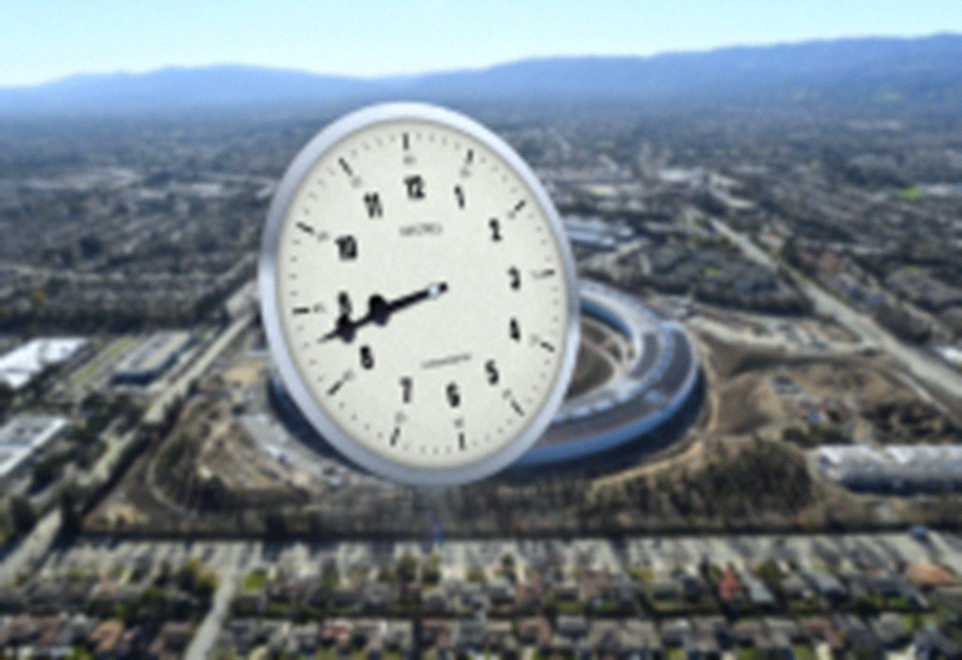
8:43
